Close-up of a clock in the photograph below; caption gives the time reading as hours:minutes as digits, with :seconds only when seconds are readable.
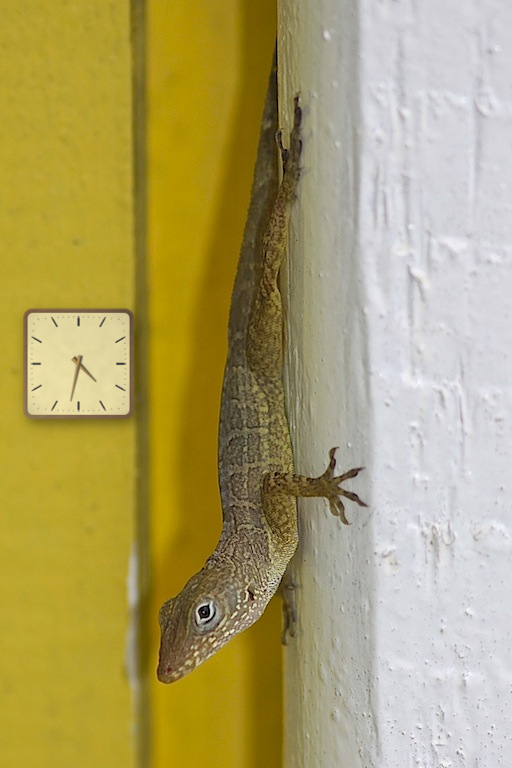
4:32
